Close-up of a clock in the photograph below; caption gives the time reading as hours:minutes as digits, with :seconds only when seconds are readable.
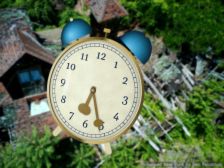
6:26
